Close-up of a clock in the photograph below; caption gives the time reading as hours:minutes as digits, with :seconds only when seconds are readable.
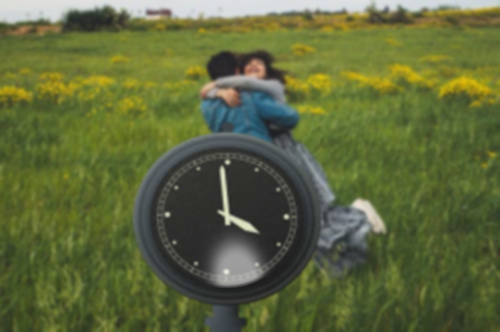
3:59
